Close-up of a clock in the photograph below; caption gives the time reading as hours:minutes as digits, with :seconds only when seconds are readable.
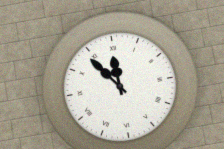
11:54
